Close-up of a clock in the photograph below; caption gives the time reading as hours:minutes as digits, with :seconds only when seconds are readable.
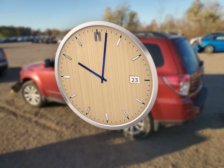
10:02
